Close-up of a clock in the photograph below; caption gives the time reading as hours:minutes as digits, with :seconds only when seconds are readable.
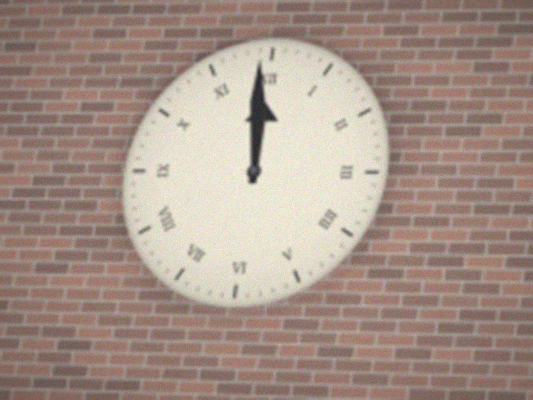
11:59
